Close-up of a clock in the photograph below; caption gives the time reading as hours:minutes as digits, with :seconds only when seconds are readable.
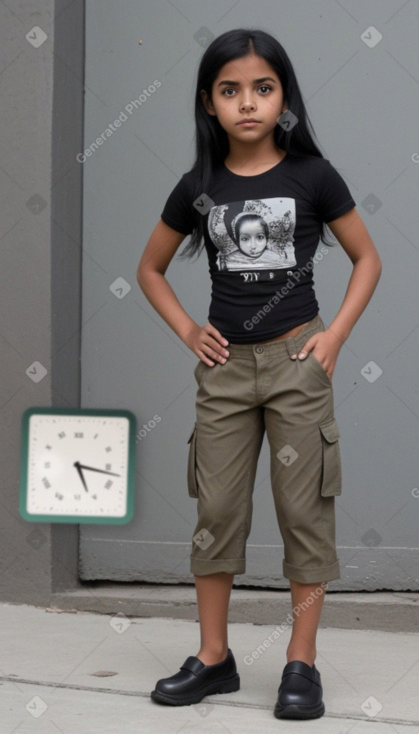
5:17
